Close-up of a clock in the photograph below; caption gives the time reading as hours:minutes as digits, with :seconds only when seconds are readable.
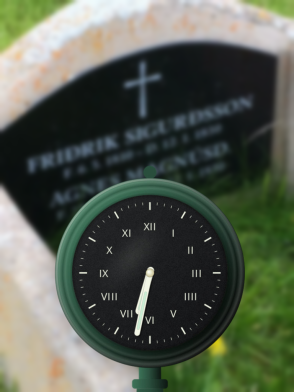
6:32
